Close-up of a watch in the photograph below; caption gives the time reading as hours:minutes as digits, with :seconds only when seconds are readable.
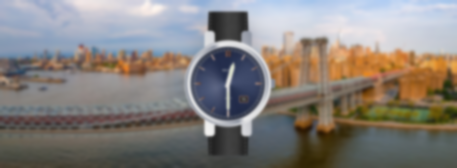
12:30
